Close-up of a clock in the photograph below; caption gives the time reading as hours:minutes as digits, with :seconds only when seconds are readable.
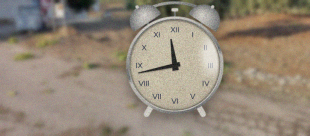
11:43
